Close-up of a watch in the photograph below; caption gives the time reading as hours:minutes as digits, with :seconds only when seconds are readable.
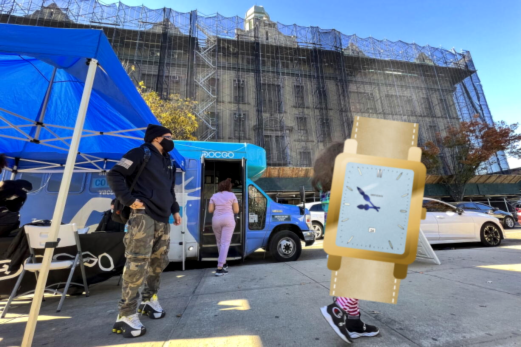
8:52
